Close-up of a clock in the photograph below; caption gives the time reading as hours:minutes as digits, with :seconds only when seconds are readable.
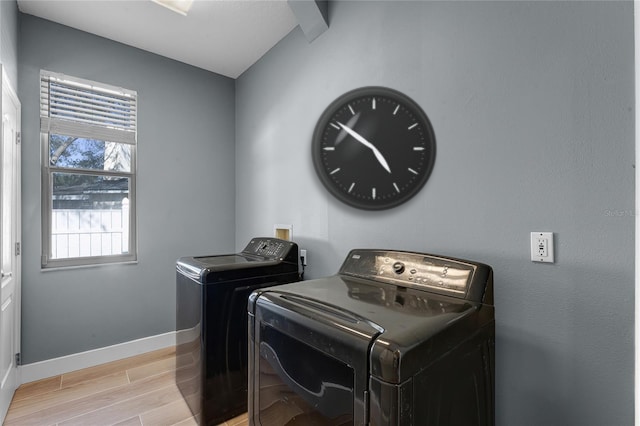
4:51
